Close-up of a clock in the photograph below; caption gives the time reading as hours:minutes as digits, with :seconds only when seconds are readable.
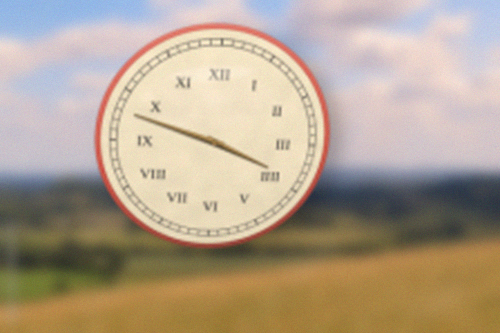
3:48
